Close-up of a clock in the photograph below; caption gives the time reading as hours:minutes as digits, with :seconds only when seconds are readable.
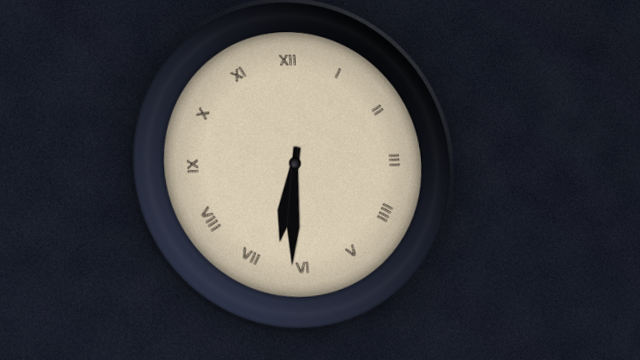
6:31
